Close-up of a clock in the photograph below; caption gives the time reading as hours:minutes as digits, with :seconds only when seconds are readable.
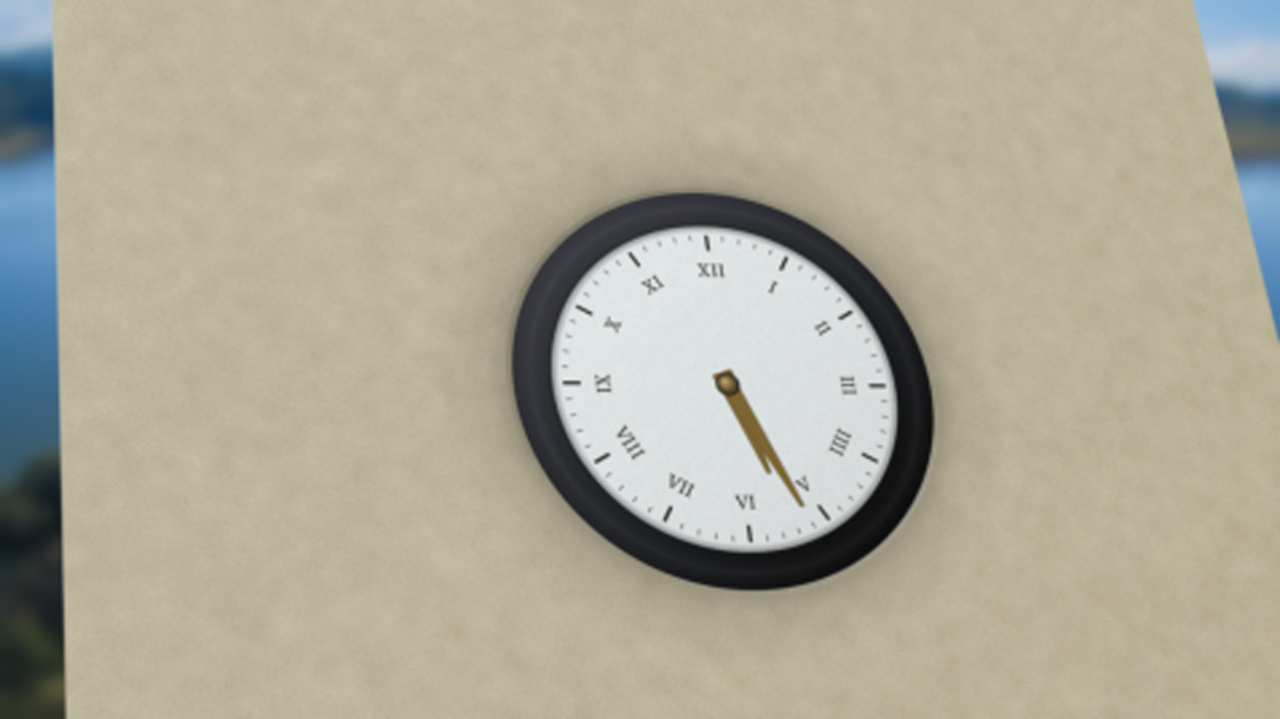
5:26
